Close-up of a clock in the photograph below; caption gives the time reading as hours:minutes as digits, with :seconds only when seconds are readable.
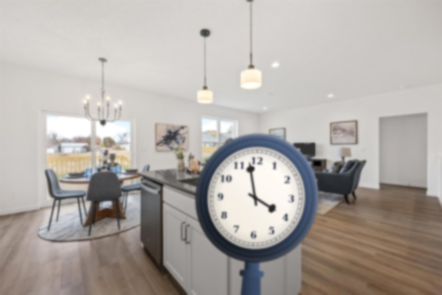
3:58
